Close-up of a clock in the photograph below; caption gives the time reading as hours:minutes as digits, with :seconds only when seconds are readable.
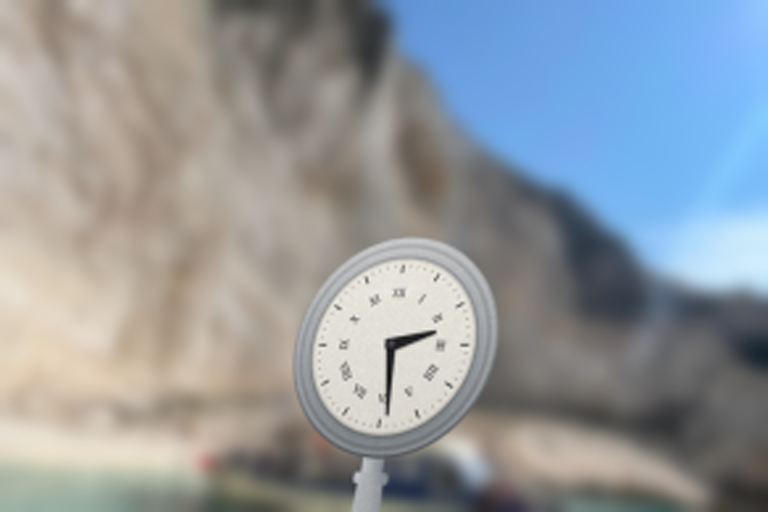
2:29
